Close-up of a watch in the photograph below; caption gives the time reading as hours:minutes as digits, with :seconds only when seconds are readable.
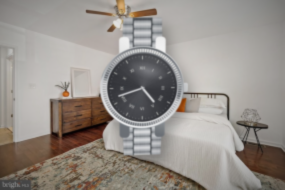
4:42
